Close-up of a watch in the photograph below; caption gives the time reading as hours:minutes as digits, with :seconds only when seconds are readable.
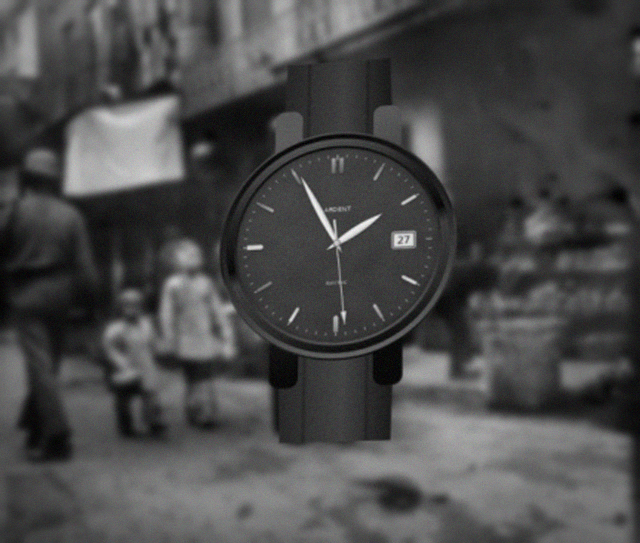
1:55:29
